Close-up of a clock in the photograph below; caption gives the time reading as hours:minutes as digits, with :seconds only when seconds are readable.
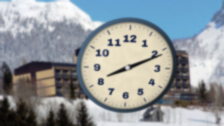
8:11
